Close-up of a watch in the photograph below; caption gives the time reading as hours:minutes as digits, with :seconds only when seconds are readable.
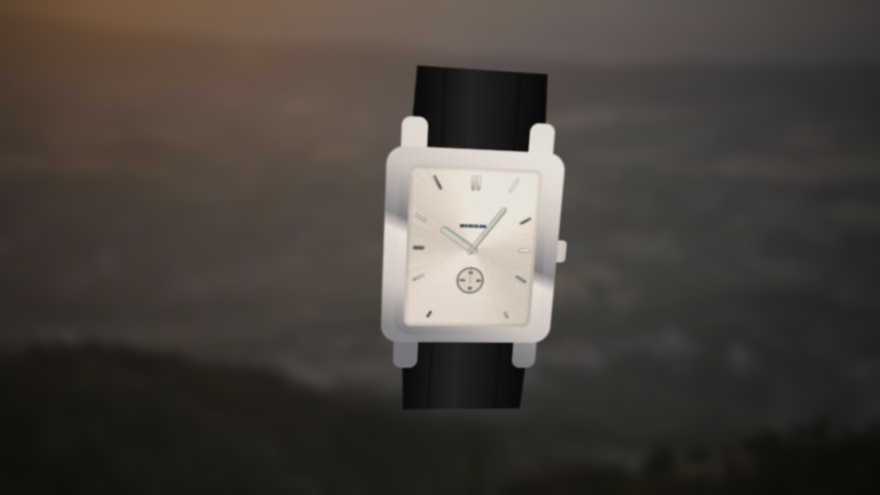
10:06
